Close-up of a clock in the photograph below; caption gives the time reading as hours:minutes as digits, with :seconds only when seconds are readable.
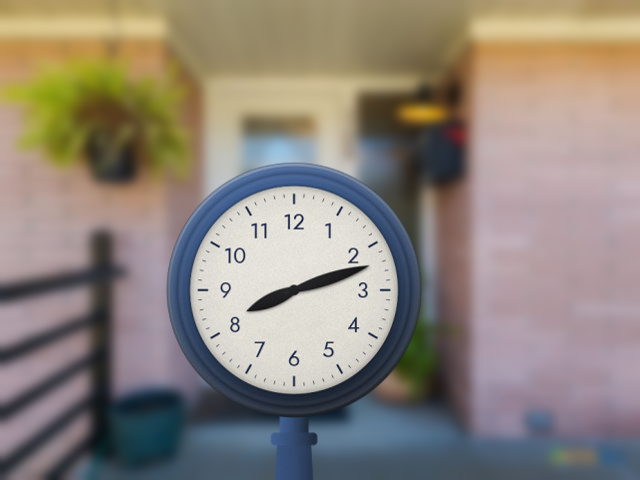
8:12
